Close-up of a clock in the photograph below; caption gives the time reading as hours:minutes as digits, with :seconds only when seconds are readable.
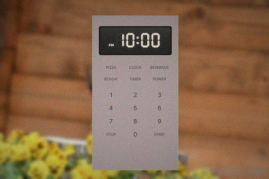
10:00
